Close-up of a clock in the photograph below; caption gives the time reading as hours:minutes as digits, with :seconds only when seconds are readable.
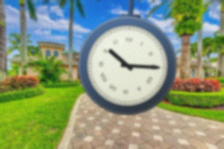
10:15
